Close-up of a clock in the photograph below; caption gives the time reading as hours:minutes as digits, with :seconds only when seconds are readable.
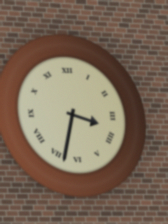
3:33
